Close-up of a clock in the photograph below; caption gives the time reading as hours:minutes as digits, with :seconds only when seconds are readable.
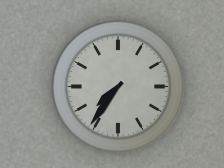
7:36
